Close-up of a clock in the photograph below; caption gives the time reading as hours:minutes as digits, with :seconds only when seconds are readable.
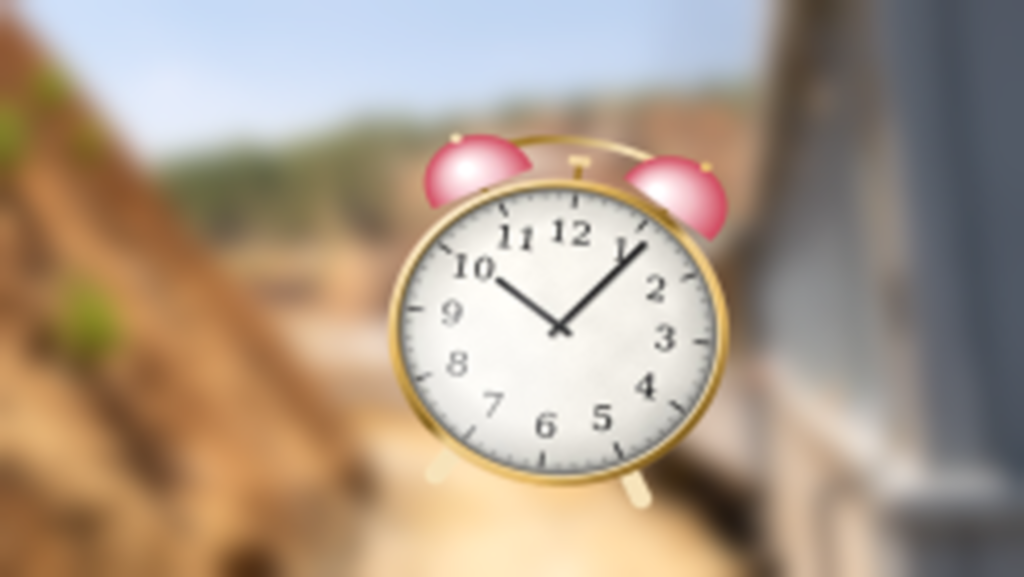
10:06
